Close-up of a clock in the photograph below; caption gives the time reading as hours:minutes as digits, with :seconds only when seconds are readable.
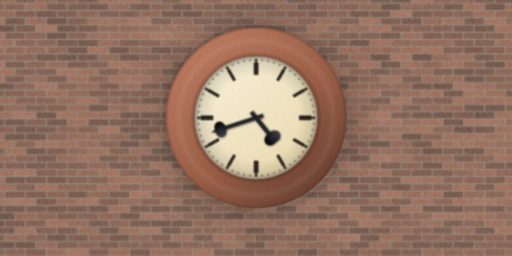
4:42
